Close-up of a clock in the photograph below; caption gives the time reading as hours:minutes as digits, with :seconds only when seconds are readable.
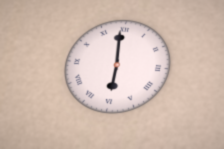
5:59
